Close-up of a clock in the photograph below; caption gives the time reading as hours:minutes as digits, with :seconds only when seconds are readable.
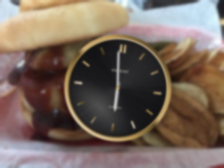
5:59
